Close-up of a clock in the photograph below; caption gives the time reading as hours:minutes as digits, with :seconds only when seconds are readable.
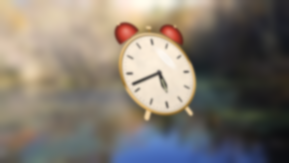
5:42
